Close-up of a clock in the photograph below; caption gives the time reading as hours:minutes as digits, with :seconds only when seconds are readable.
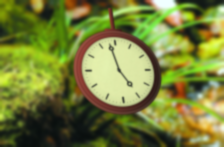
4:58
